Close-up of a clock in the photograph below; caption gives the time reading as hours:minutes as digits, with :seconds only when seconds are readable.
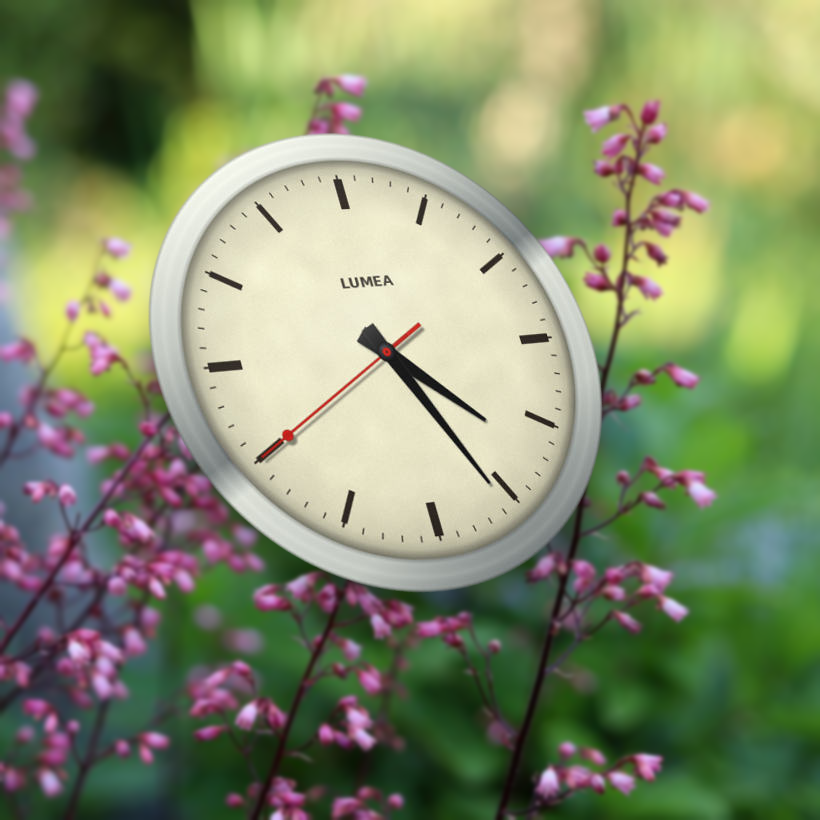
4:25:40
